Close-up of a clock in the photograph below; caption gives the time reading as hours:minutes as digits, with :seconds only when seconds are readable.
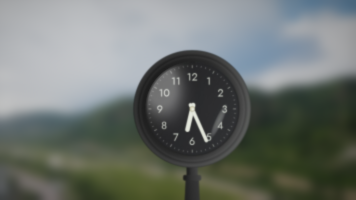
6:26
